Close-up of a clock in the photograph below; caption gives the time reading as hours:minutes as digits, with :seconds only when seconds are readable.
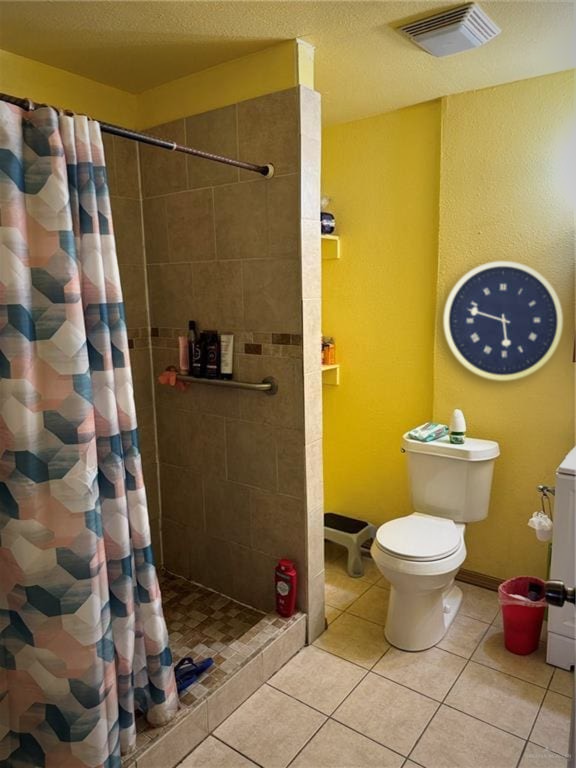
5:48
